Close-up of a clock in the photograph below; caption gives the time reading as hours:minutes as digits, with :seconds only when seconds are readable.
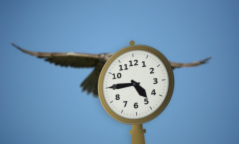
4:45
